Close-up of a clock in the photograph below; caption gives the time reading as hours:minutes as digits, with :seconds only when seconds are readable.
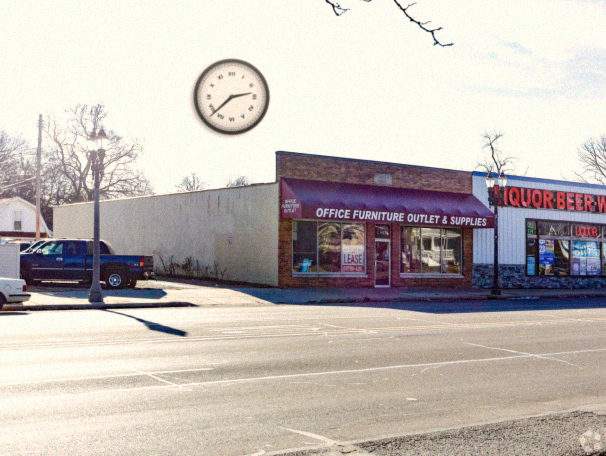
2:38
